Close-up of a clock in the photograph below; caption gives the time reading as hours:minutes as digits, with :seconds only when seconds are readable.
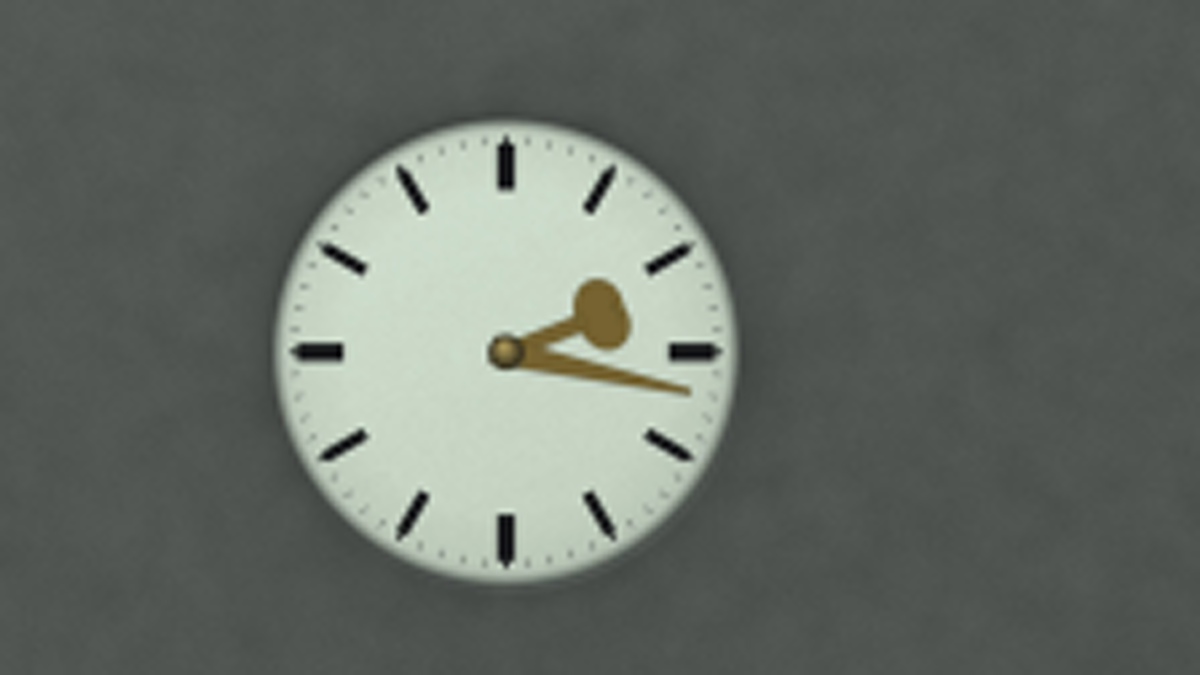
2:17
